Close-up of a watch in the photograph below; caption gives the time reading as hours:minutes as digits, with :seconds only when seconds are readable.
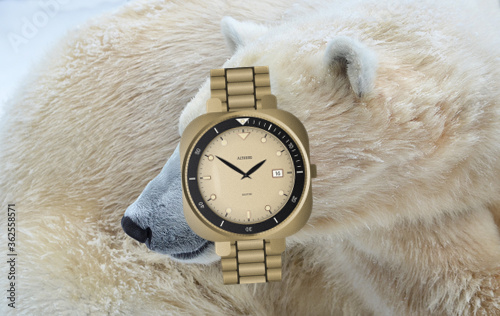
1:51
